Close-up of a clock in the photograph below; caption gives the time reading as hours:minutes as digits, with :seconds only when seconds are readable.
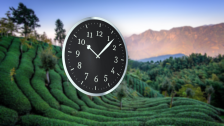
10:07
